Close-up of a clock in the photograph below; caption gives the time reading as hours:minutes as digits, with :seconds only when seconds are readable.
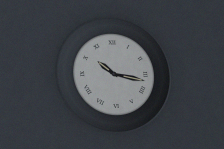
10:17
